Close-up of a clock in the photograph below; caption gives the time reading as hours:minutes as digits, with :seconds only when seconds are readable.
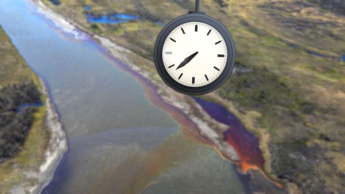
7:38
